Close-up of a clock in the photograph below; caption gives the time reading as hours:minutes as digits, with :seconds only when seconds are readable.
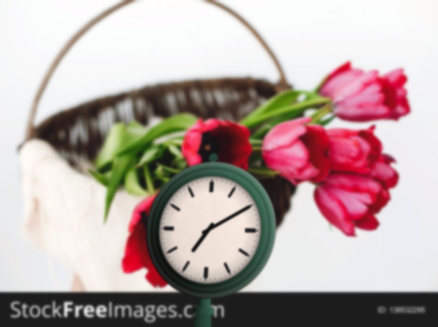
7:10
